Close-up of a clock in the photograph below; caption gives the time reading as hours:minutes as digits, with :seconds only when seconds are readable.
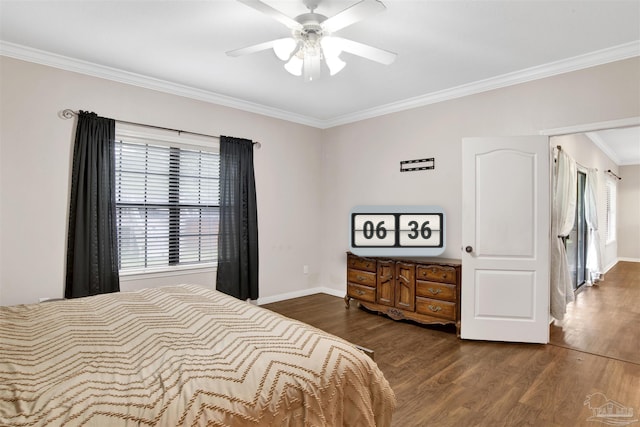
6:36
